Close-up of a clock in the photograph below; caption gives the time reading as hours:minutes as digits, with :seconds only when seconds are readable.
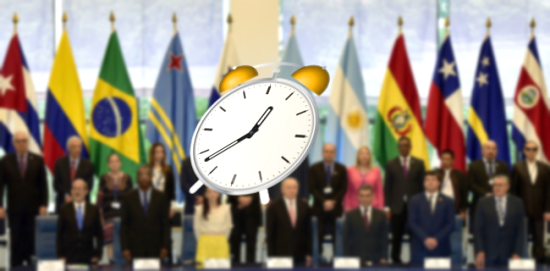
12:38
